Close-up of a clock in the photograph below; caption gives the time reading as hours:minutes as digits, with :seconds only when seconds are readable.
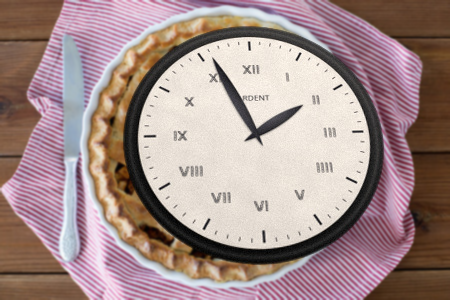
1:56
